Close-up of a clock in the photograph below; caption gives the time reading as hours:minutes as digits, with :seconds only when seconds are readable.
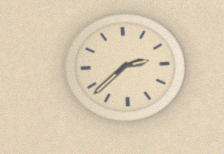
2:38
